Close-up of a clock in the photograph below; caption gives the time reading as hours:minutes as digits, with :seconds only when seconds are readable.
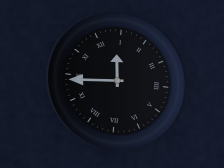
12:49
